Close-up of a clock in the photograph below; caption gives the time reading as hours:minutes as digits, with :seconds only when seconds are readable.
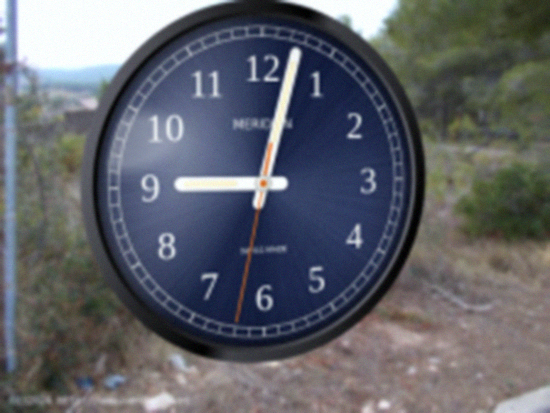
9:02:32
